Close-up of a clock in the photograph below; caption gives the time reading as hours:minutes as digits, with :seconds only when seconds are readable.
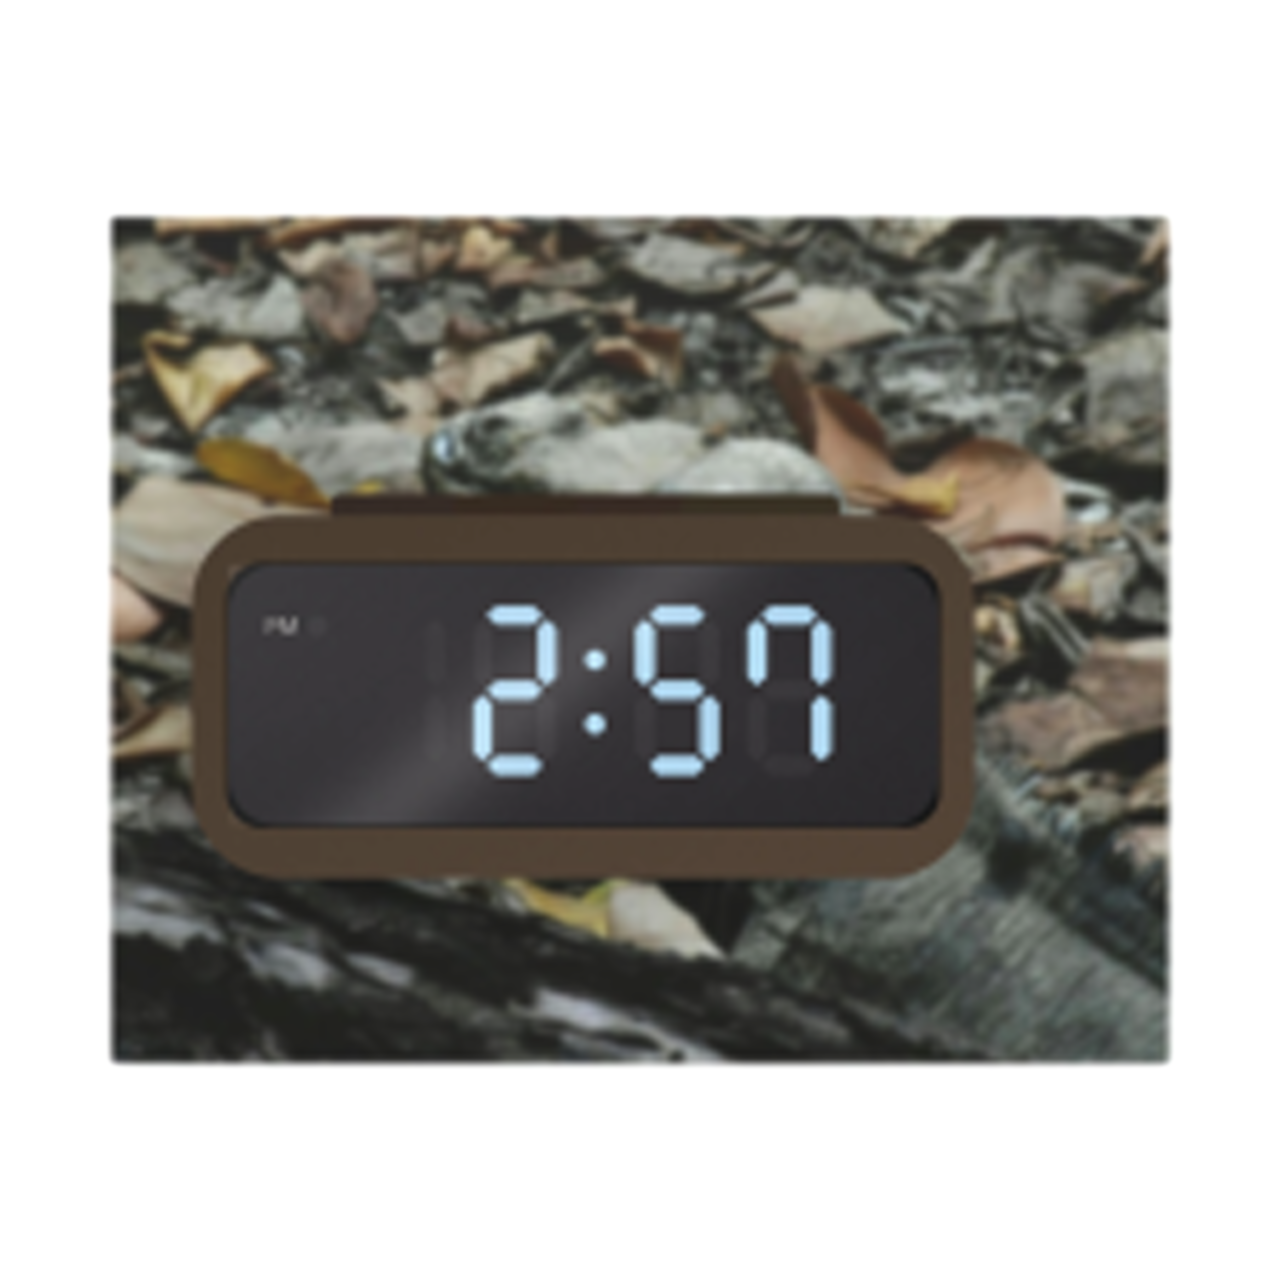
2:57
